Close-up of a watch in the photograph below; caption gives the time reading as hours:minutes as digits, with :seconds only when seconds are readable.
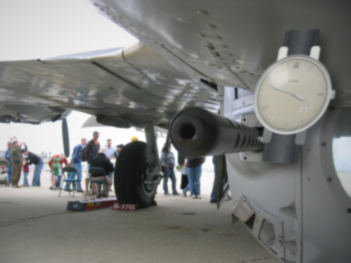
3:48
